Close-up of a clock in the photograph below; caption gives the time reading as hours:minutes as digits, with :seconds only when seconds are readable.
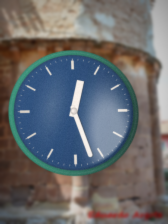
12:27
